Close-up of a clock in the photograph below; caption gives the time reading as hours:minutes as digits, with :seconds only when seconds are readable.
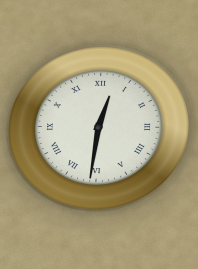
12:31
